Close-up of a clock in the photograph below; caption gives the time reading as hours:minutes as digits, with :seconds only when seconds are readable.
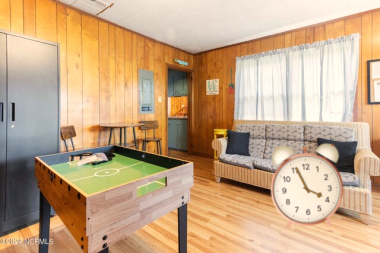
3:56
